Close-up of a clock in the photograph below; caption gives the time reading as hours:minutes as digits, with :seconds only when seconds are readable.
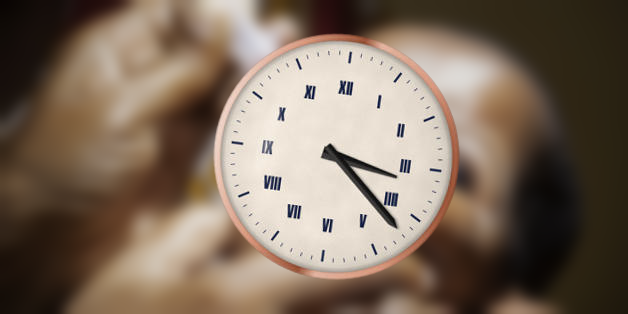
3:22
